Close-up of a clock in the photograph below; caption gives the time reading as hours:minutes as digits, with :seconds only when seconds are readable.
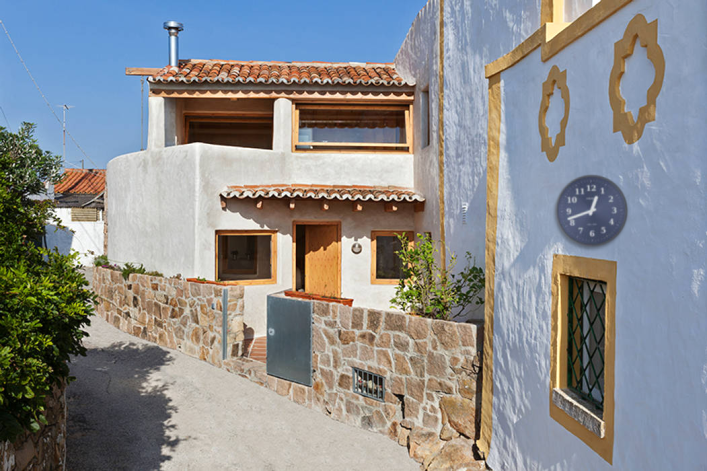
12:42
